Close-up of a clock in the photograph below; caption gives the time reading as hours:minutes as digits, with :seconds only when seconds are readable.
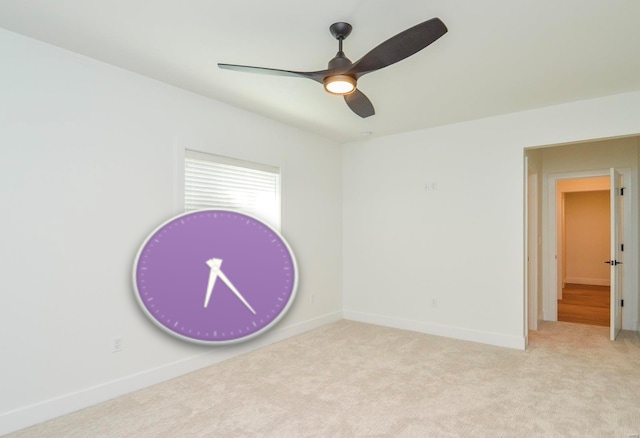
6:24
